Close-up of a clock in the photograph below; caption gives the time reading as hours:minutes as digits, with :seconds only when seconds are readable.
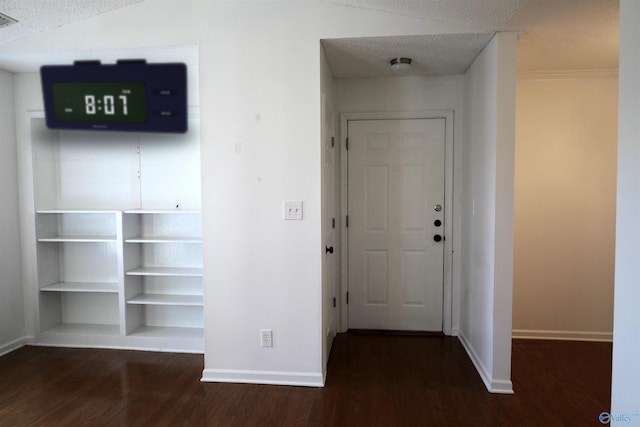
8:07
